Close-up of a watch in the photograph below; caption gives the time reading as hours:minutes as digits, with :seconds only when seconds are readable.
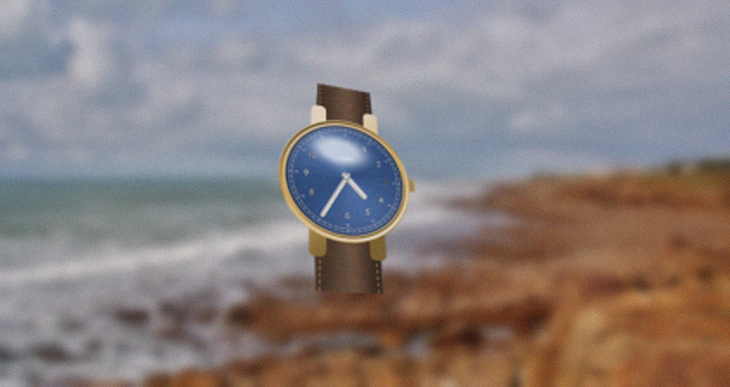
4:35
